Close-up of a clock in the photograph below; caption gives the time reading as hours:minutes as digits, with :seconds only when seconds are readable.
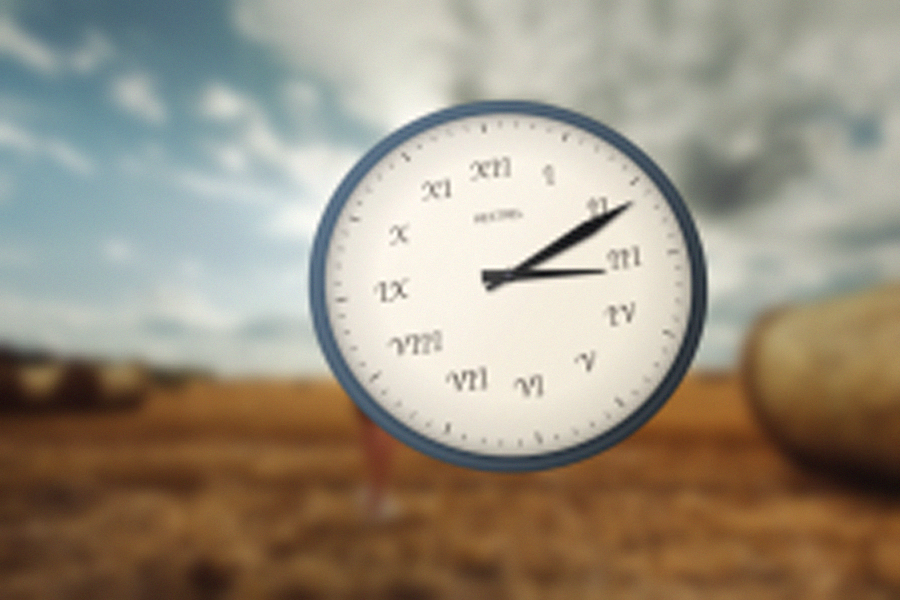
3:11
